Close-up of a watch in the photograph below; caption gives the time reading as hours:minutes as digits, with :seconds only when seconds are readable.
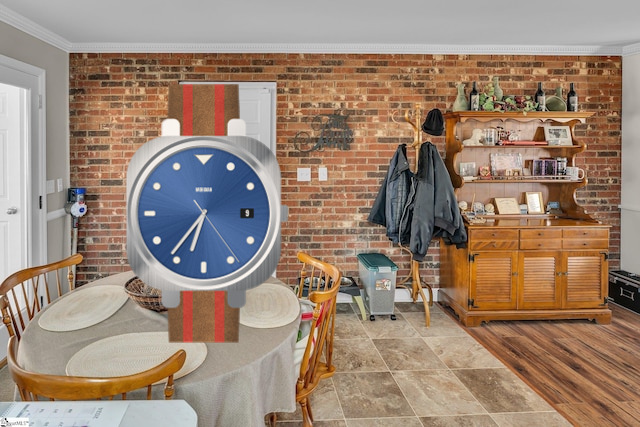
6:36:24
